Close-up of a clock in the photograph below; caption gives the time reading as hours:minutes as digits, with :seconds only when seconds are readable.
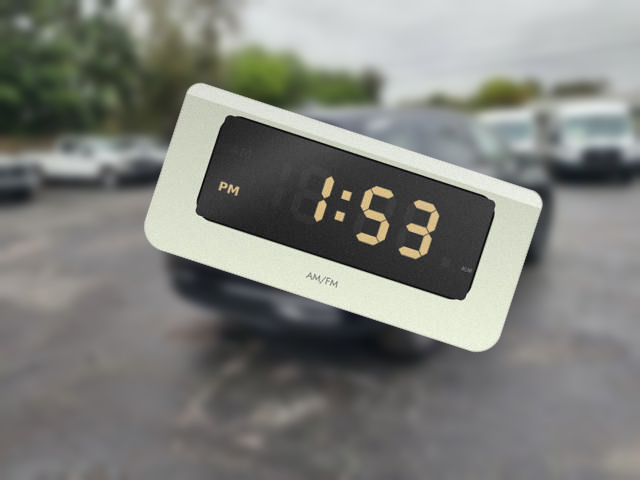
1:53
